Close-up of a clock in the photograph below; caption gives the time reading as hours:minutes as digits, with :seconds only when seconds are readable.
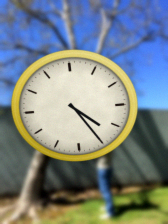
4:25
